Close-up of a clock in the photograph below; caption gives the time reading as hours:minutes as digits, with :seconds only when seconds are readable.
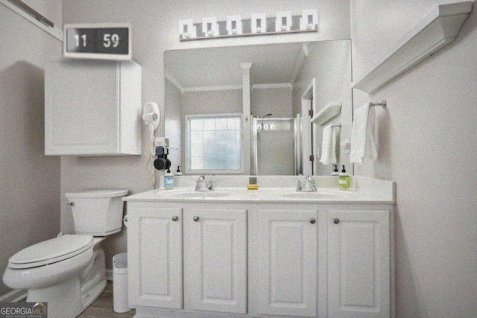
11:59
